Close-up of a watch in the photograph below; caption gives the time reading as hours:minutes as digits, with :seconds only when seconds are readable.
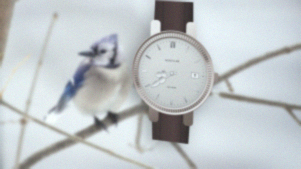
8:39
